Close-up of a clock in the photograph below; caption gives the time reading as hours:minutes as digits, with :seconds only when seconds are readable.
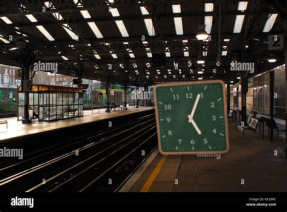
5:04
